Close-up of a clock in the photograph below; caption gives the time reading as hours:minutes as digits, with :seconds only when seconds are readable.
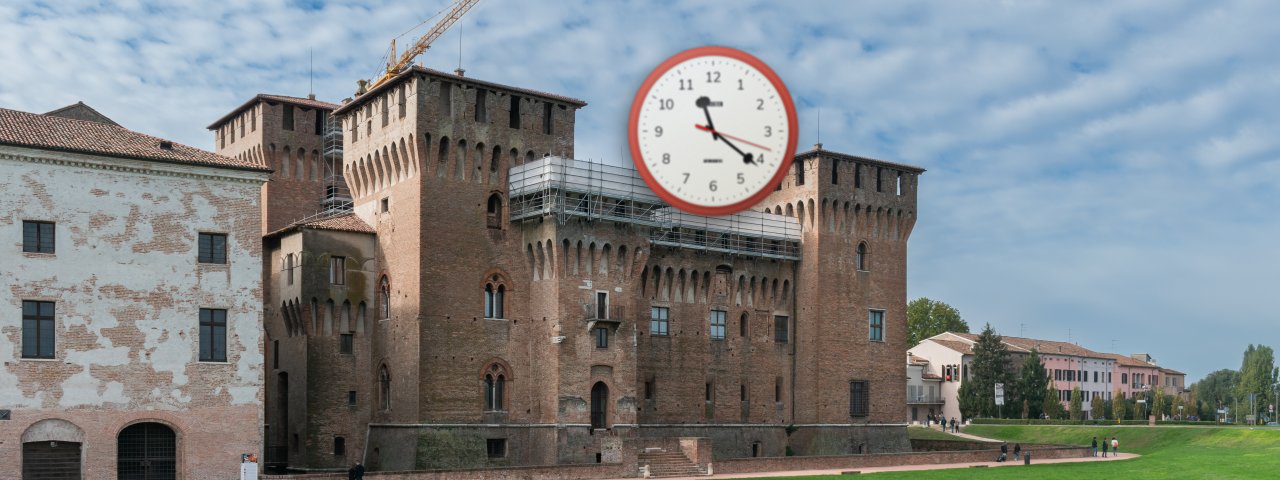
11:21:18
